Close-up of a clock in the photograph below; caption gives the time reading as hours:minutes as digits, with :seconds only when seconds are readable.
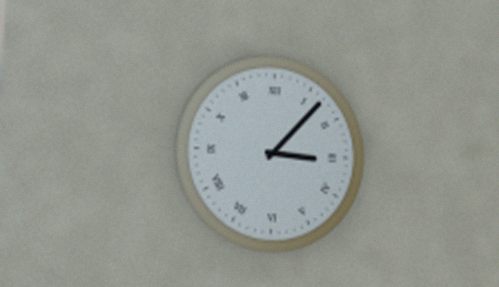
3:07
